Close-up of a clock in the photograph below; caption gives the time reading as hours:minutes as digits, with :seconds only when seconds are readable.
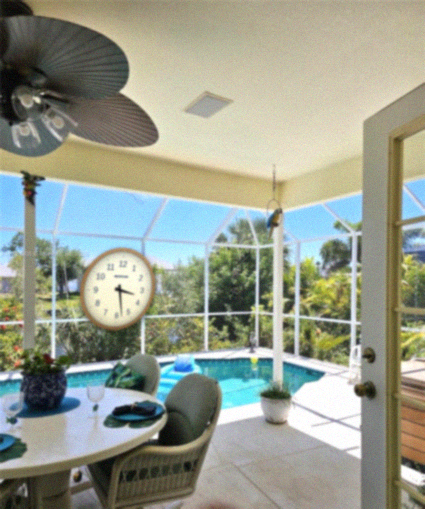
3:28
